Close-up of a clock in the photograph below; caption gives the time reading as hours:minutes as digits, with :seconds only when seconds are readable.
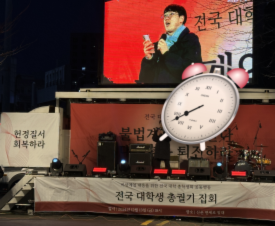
7:38
